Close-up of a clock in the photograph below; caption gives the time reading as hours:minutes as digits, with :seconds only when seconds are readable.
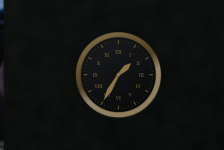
1:35
